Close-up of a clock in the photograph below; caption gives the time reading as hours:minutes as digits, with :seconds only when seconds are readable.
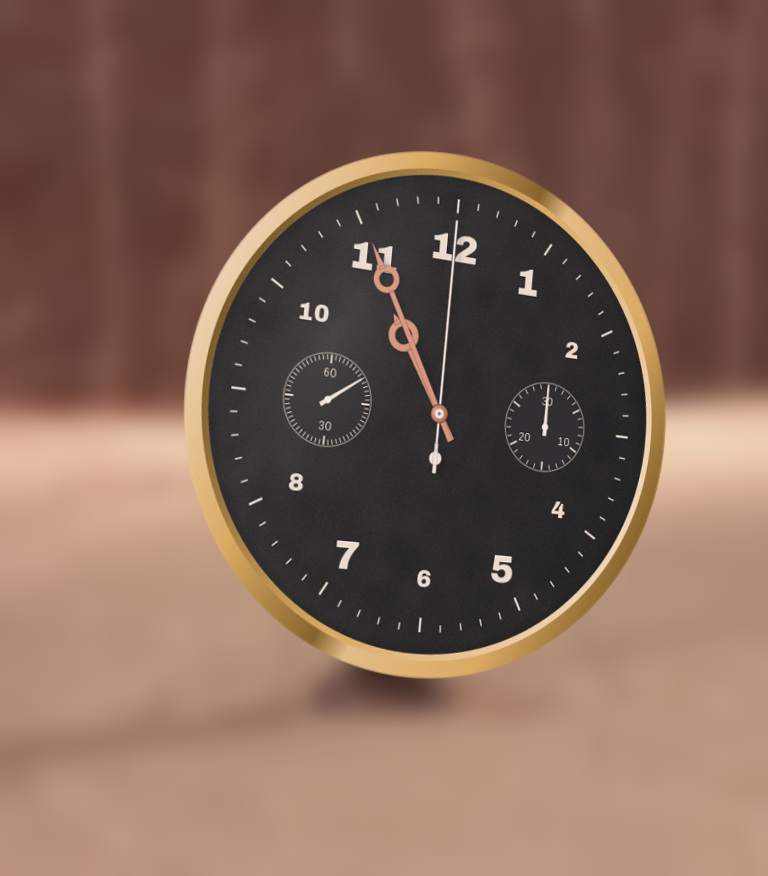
10:55:09
